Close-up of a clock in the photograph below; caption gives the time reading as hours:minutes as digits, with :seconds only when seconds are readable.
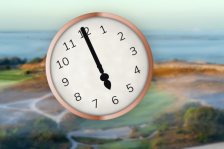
6:00
